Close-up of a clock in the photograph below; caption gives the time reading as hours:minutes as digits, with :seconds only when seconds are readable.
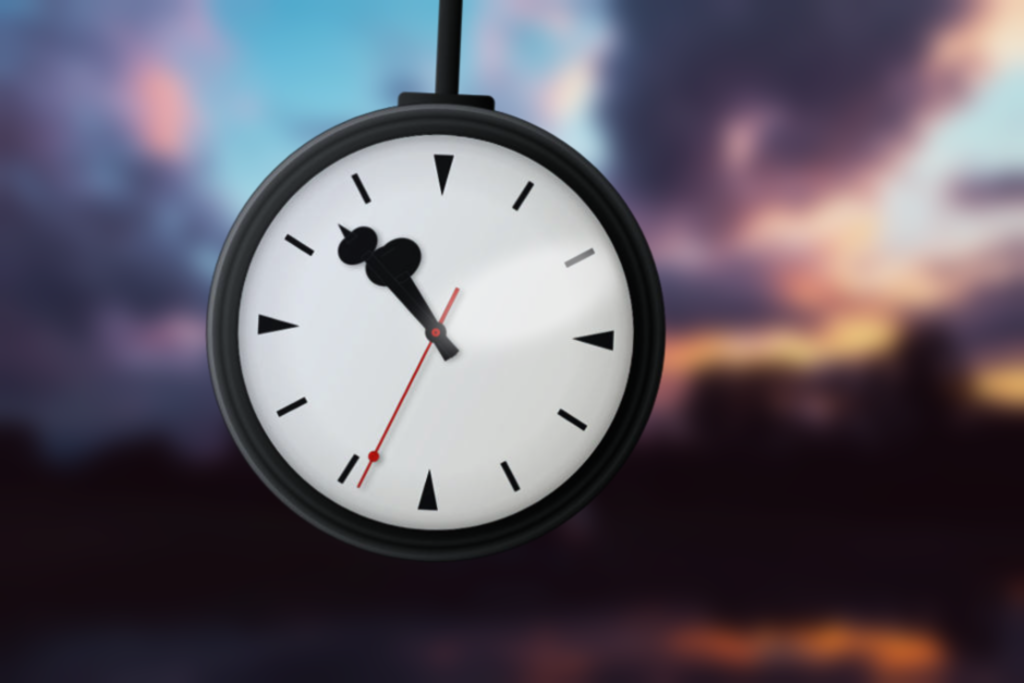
10:52:34
